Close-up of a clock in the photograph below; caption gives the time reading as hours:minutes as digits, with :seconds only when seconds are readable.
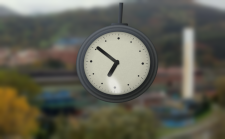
6:51
